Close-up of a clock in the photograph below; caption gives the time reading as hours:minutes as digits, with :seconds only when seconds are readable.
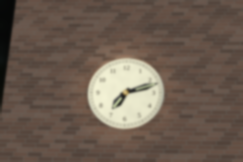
7:12
